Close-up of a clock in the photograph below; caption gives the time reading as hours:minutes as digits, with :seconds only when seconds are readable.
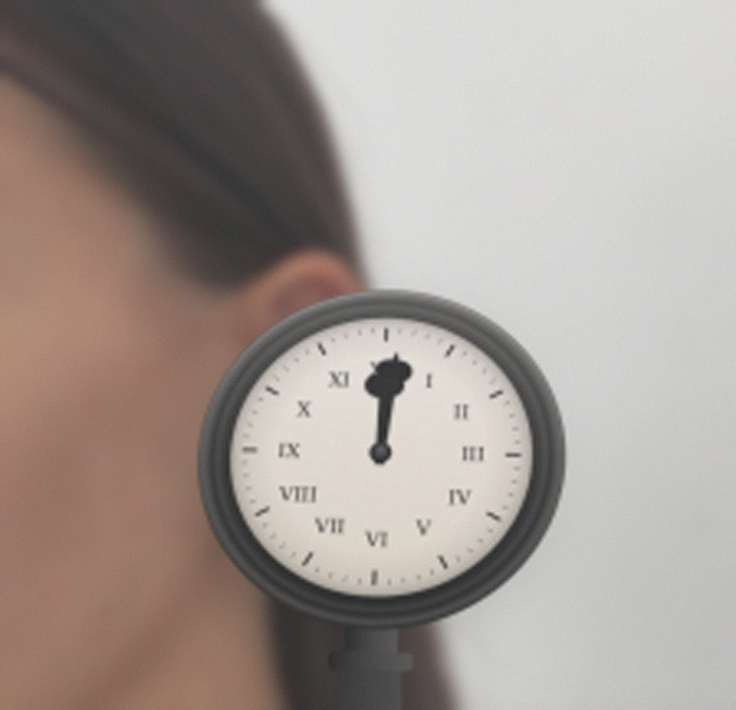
12:01
